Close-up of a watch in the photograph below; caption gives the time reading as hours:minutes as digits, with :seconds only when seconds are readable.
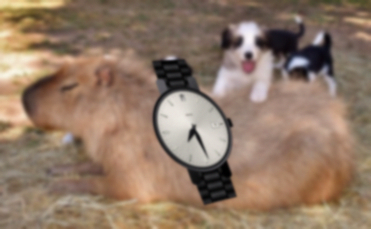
7:29
